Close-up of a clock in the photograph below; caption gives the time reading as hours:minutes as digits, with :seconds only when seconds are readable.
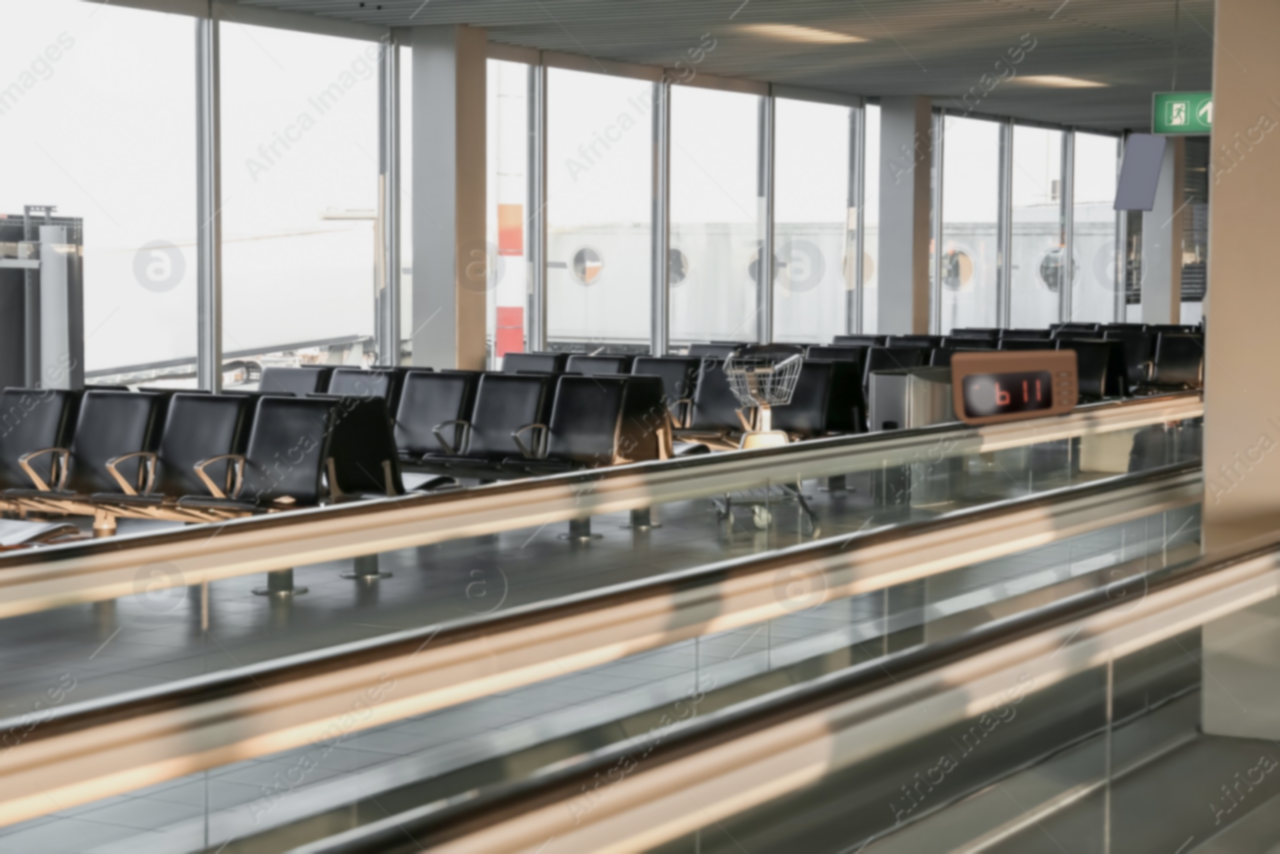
6:11
